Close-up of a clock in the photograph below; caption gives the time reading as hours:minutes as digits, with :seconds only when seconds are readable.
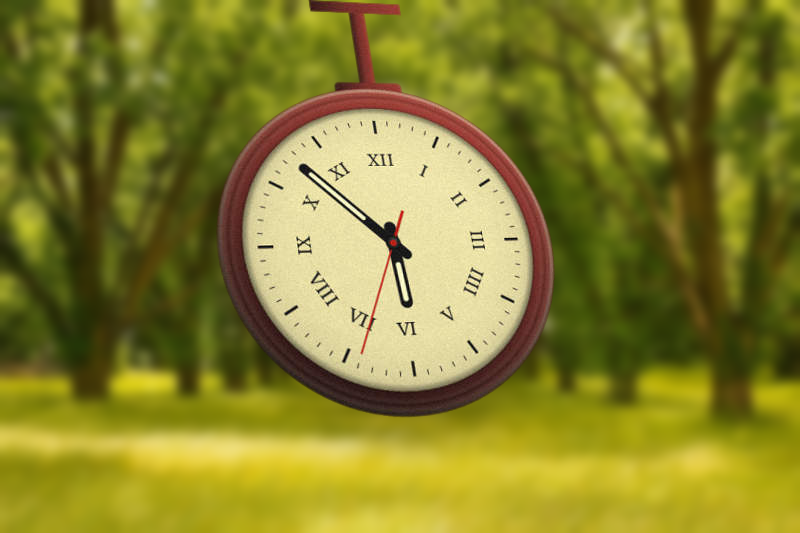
5:52:34
